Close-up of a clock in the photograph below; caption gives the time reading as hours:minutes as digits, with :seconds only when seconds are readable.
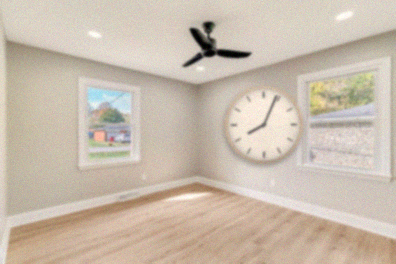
8:04
